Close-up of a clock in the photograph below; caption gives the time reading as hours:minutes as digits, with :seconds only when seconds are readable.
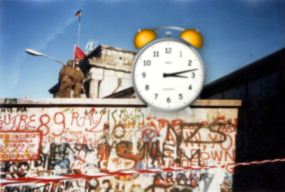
3:13
